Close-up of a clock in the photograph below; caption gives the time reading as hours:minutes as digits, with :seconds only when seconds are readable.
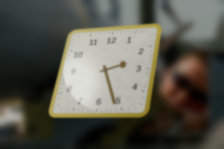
2:26
